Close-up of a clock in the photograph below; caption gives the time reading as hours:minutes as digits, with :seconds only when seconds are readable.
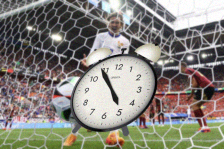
4:54
